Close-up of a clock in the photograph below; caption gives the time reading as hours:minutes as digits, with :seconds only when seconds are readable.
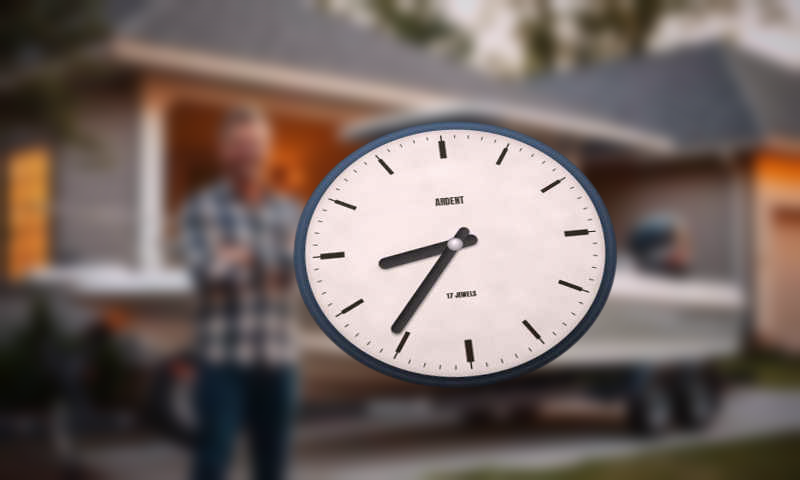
8:36
